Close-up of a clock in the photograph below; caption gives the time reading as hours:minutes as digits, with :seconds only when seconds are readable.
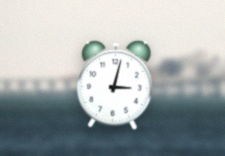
3:02
